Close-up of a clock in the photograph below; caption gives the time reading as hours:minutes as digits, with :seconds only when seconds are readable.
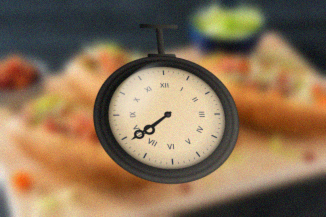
7:39
